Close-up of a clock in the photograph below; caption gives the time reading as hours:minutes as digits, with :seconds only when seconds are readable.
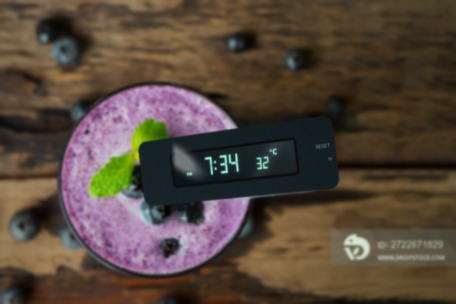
7:34
